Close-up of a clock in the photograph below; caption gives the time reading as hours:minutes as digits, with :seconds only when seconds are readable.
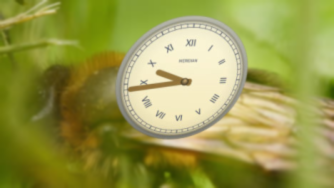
9:44
